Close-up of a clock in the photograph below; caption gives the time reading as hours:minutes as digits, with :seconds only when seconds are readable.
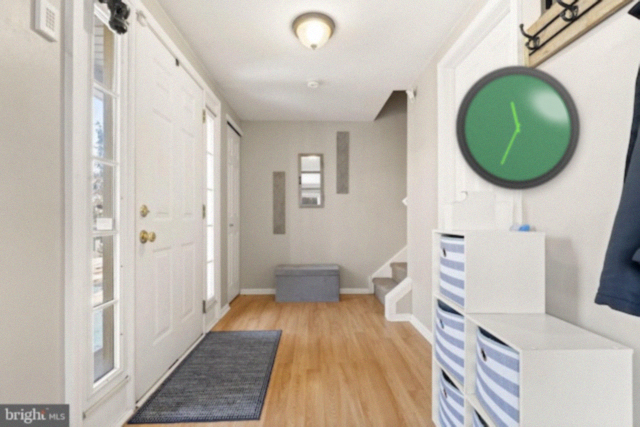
11:34
